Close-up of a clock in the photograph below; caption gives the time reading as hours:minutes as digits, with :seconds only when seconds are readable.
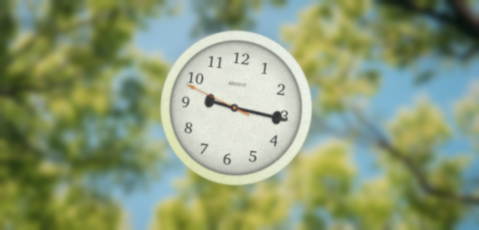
9:15:48
